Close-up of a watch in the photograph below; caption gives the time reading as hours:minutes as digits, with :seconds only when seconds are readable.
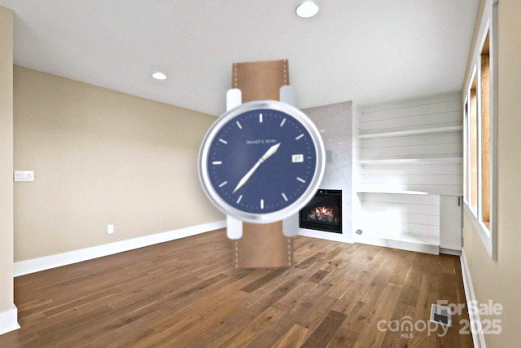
1:37
